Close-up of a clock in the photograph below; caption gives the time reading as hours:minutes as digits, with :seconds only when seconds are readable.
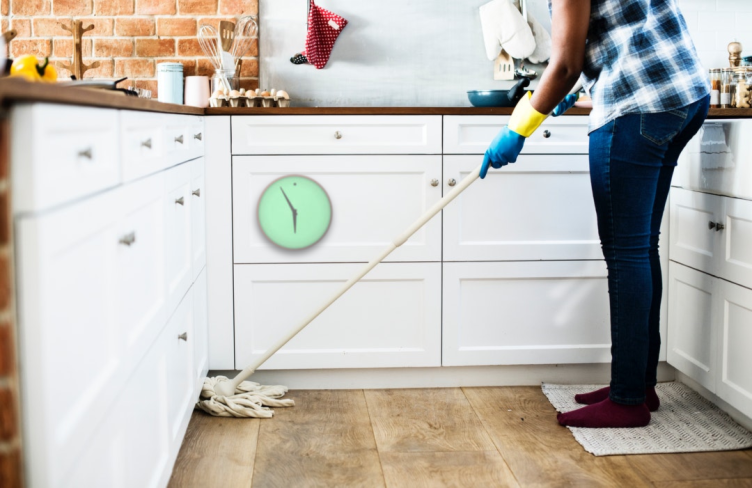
5:55
